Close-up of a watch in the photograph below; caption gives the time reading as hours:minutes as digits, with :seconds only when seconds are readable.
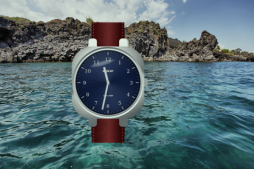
11:32
